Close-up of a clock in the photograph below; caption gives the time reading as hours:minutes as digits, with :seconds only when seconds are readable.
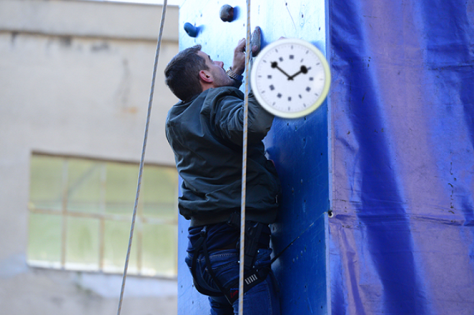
1:51
